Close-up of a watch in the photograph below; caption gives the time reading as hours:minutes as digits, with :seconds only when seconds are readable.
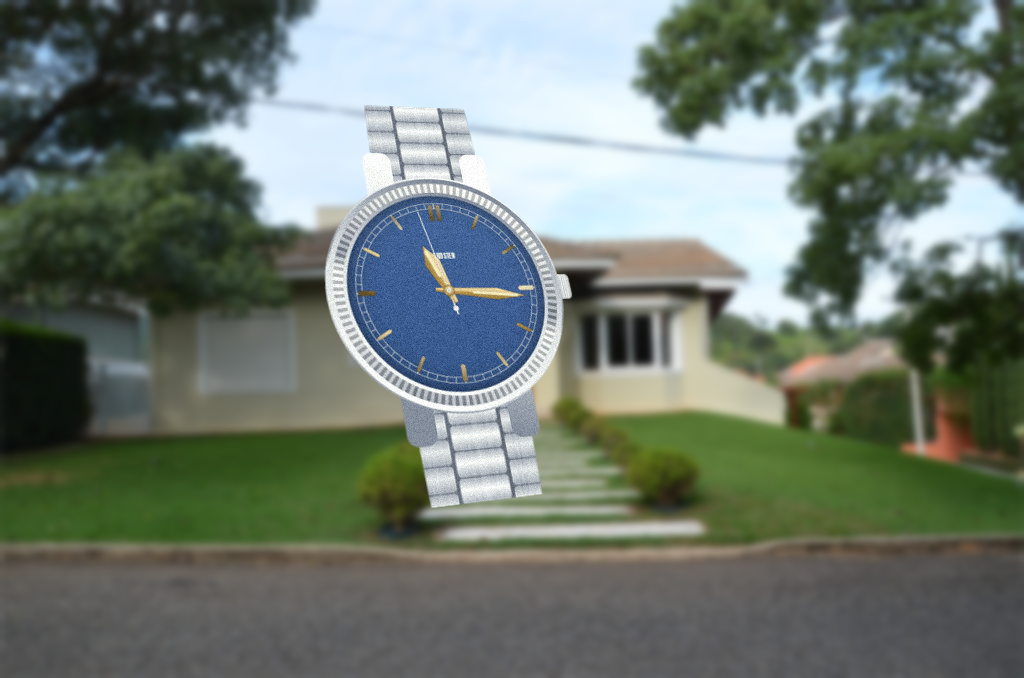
11:15:58
